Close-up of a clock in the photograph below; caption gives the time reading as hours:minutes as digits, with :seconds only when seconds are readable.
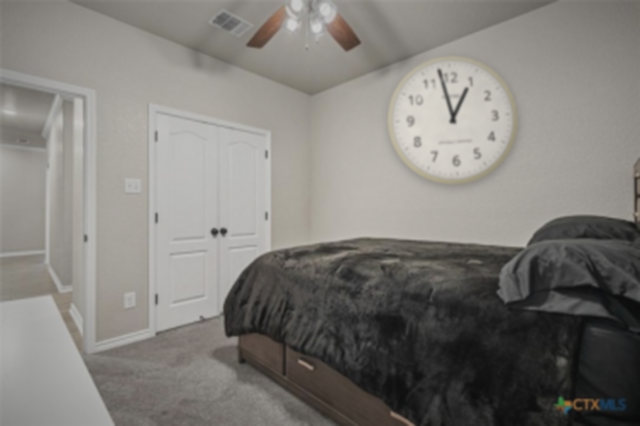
12:58
